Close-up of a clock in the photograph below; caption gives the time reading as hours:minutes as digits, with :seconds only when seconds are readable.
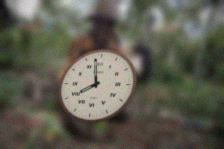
7:58
